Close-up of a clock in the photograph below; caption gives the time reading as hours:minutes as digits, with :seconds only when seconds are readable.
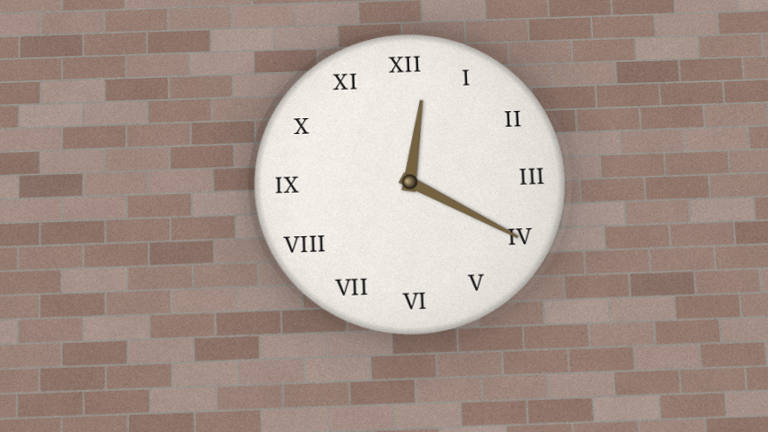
12:20
